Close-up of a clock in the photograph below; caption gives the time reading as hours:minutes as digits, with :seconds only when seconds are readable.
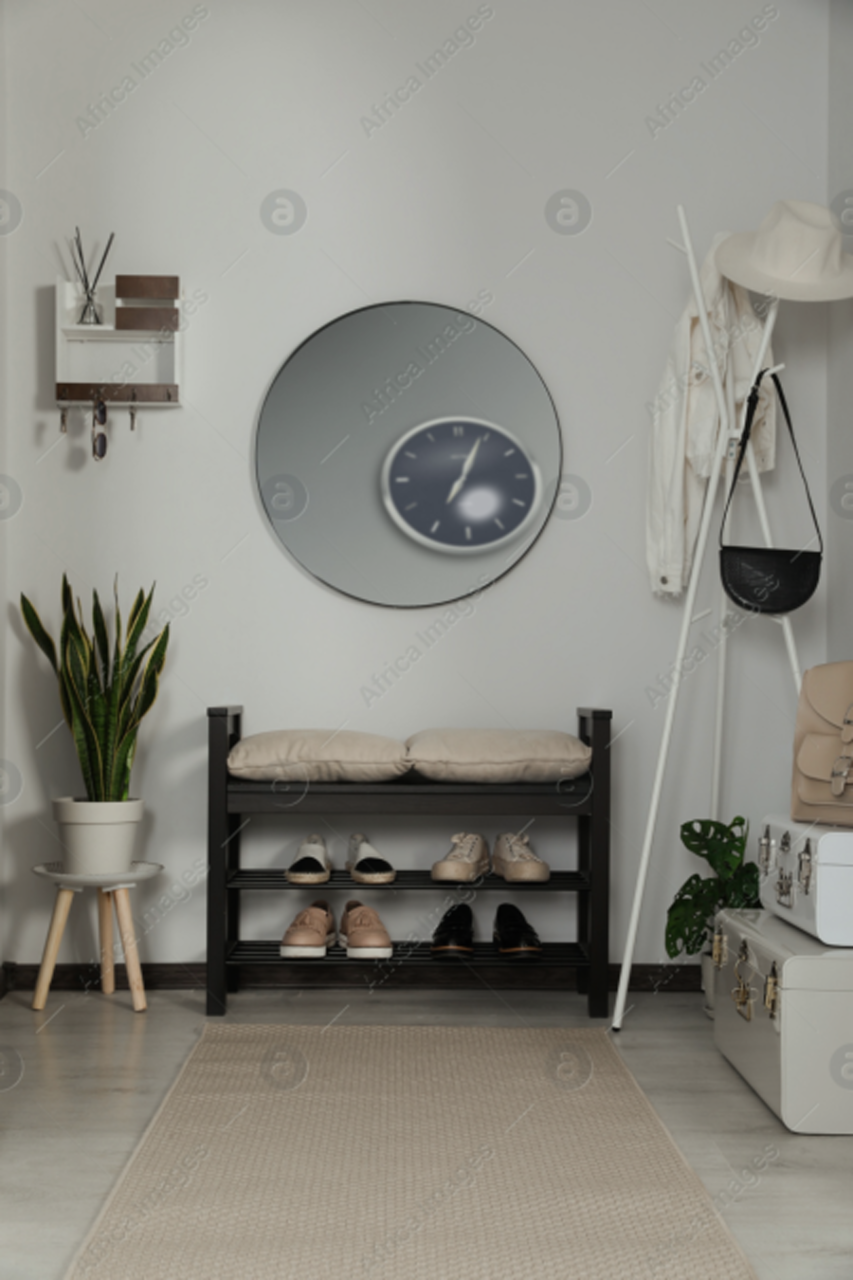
7:04
